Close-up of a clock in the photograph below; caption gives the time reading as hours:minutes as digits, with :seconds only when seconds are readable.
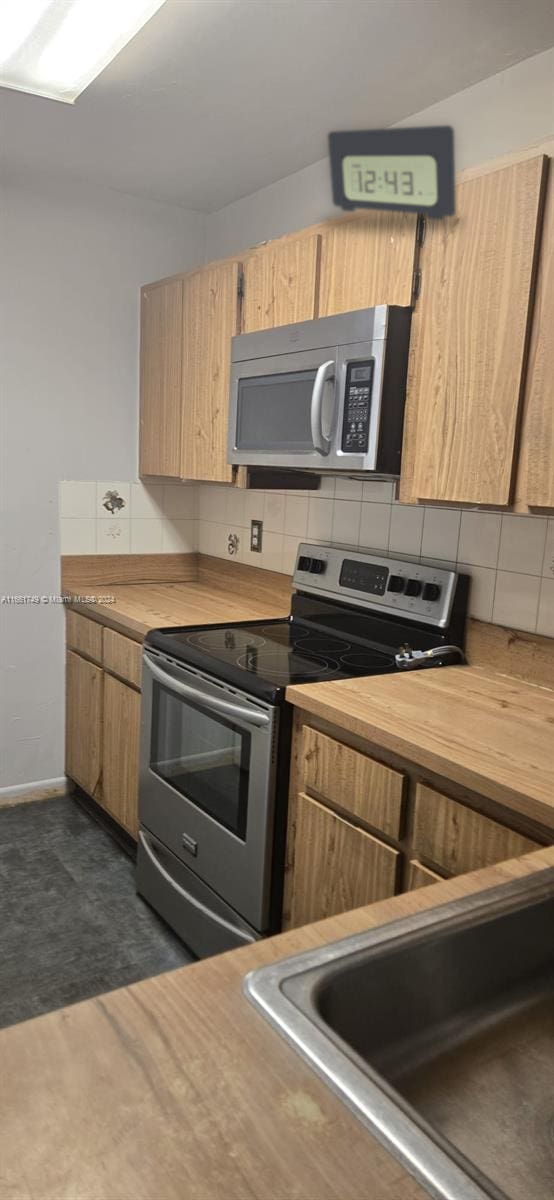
12:43
